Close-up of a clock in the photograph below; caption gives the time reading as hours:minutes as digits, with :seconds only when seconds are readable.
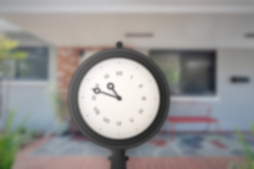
10:48
